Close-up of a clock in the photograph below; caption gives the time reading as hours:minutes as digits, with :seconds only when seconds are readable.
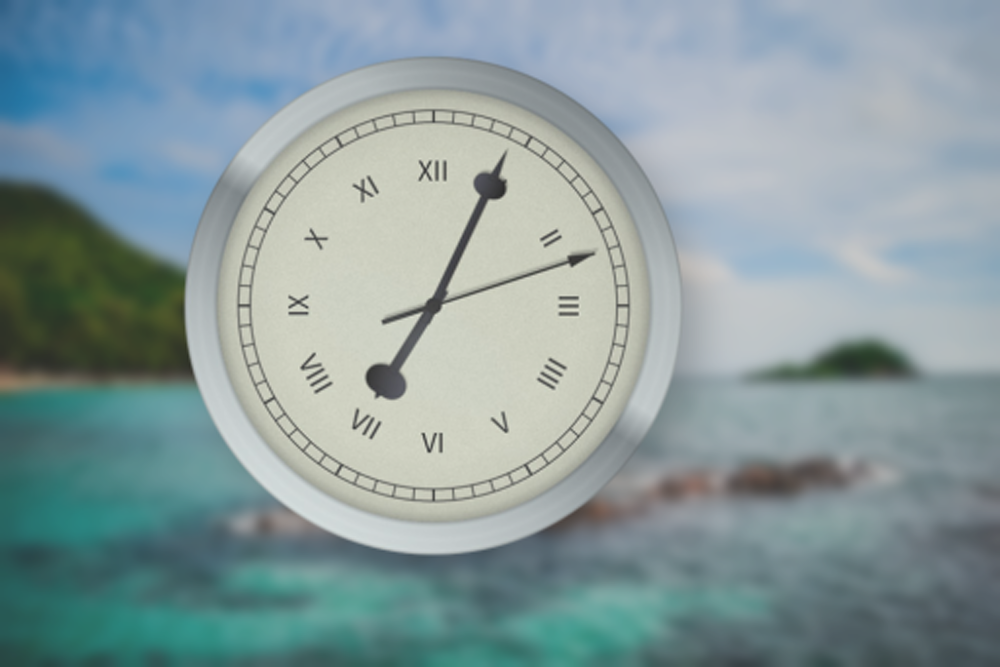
7:04:12
